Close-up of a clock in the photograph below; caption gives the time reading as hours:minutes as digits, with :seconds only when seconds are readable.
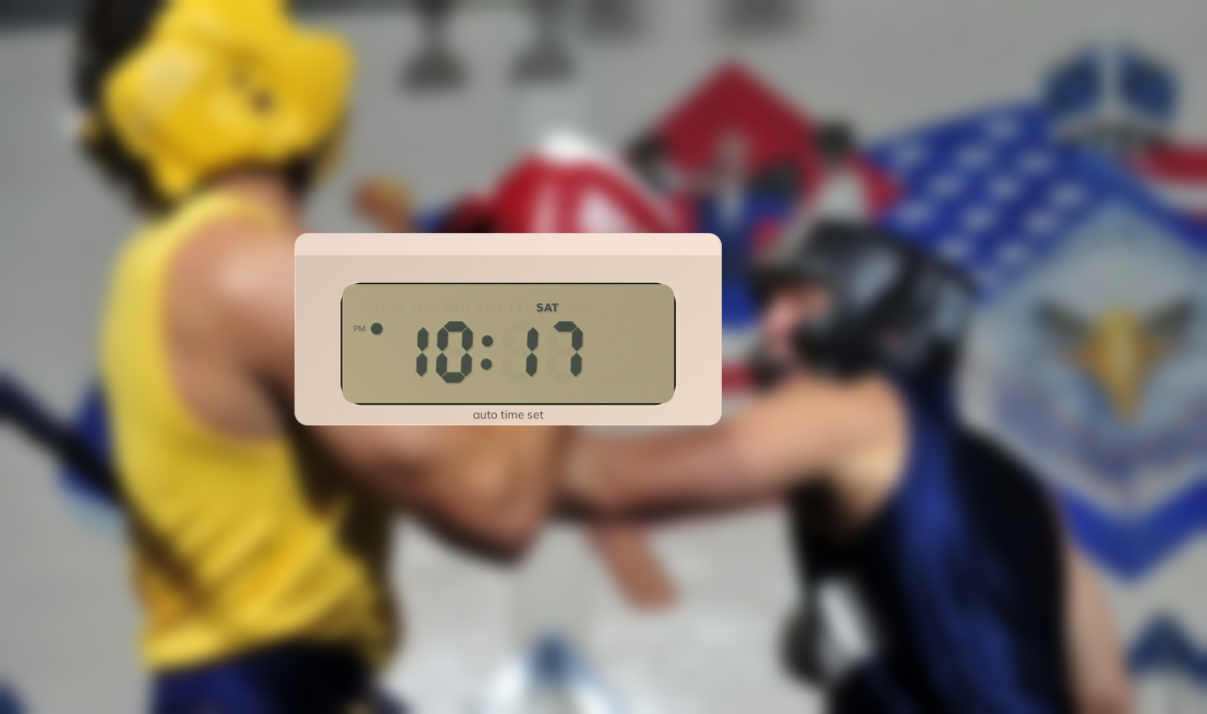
10:17
